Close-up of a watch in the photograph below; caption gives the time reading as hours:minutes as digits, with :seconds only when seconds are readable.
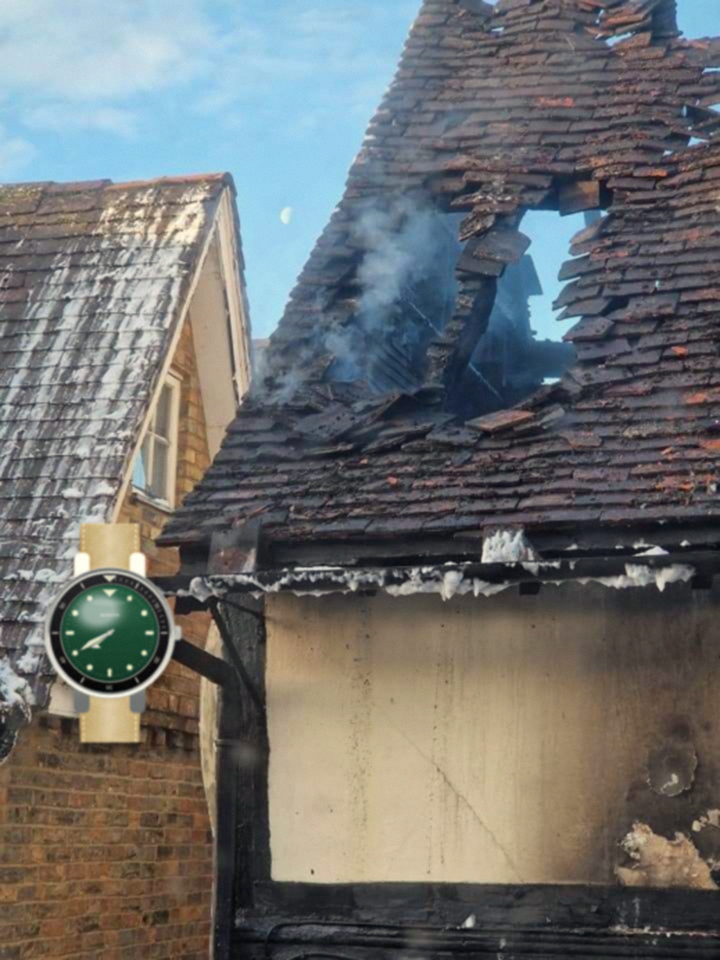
7:40
